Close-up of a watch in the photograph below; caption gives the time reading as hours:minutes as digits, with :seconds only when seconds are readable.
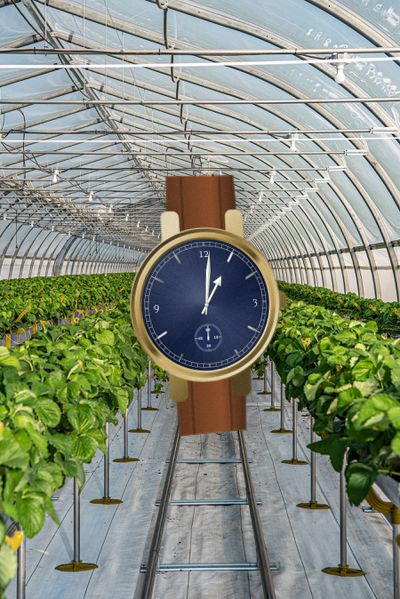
1:01
